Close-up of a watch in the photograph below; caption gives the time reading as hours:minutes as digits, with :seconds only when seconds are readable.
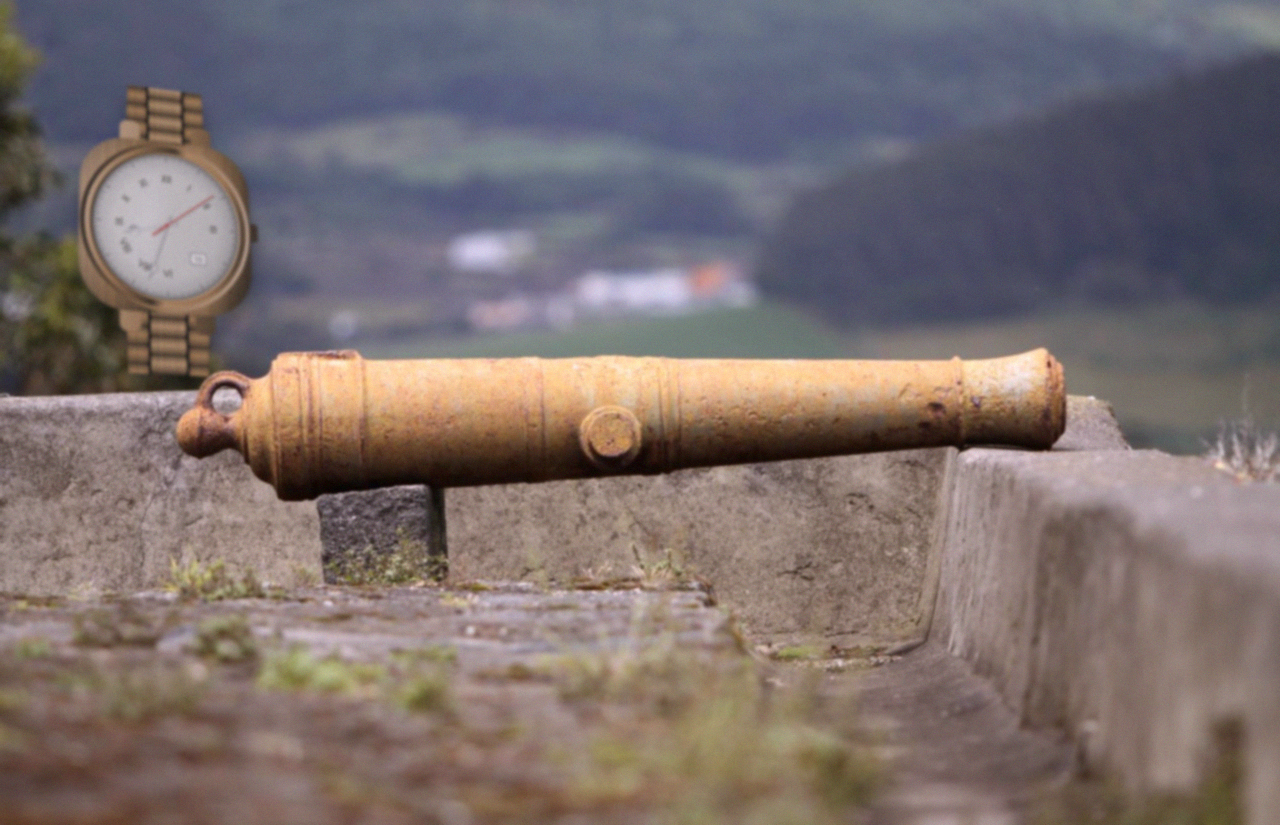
8:33:09
